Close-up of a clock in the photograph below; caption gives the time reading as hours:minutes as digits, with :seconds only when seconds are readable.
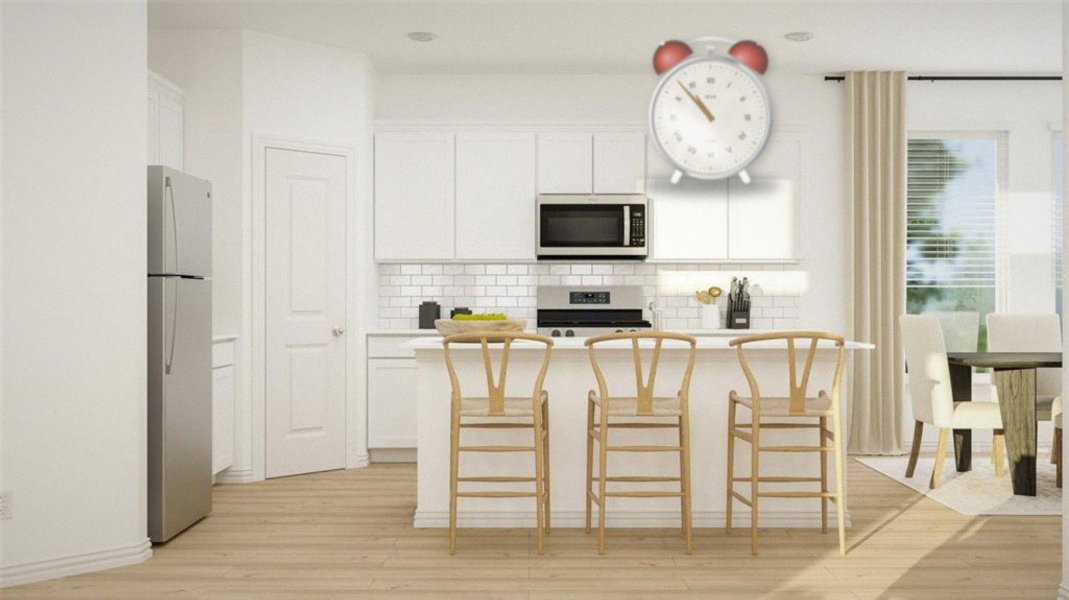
10:53
